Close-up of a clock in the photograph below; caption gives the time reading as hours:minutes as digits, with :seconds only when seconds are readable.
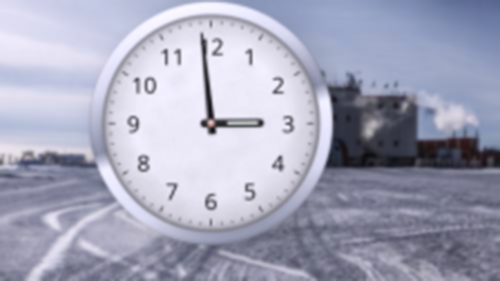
2:59
